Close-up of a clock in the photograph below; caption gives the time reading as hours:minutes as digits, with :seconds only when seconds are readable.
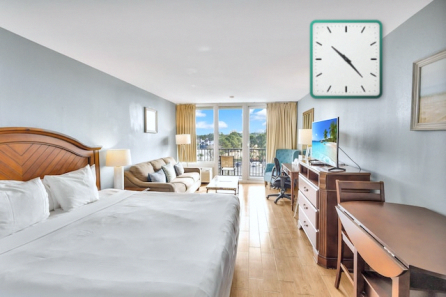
10:23
